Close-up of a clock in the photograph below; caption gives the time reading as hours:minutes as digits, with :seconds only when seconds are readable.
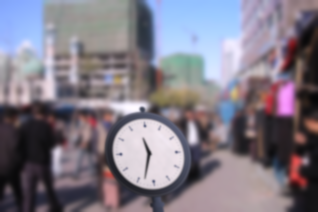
11:33
